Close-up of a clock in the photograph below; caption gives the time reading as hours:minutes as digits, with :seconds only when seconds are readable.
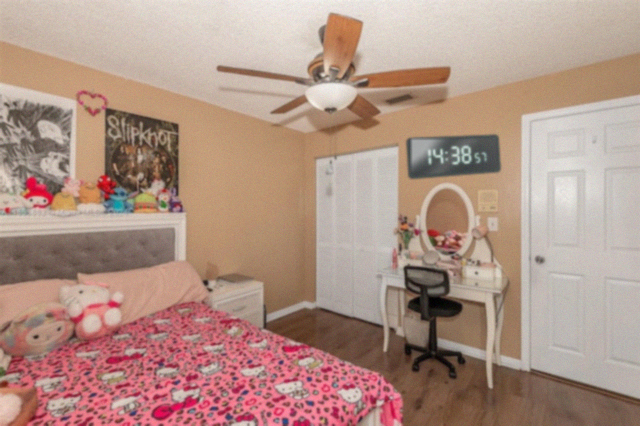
14:38
